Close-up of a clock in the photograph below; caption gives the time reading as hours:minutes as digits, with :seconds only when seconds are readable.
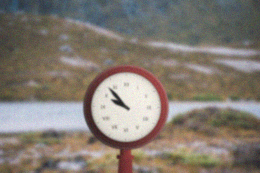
9:53
